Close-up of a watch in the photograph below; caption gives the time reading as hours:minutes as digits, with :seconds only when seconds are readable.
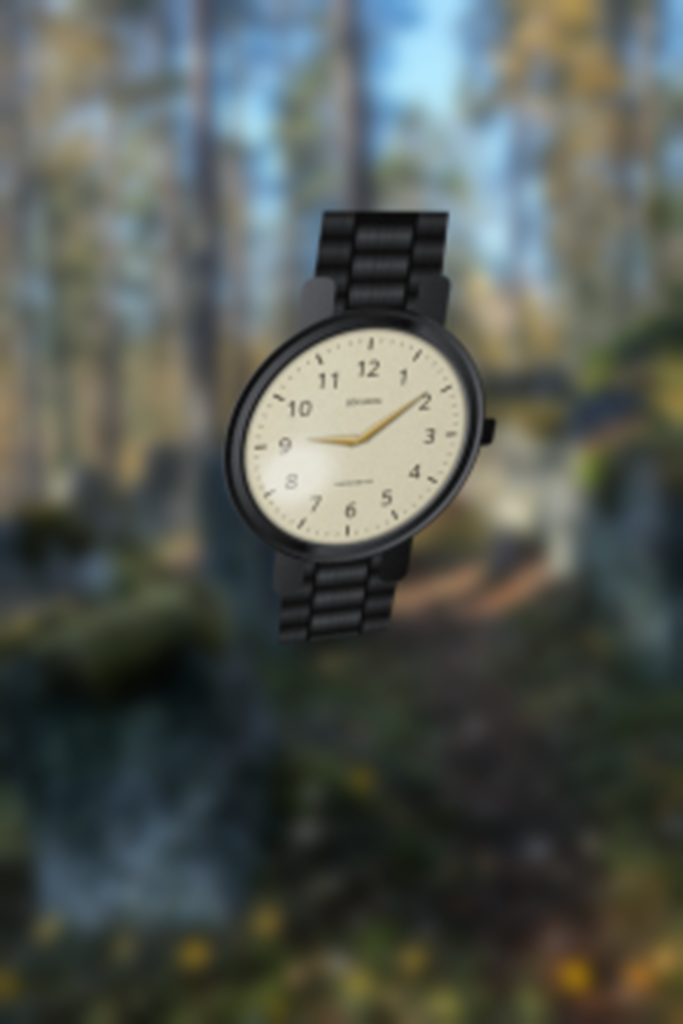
9:09
